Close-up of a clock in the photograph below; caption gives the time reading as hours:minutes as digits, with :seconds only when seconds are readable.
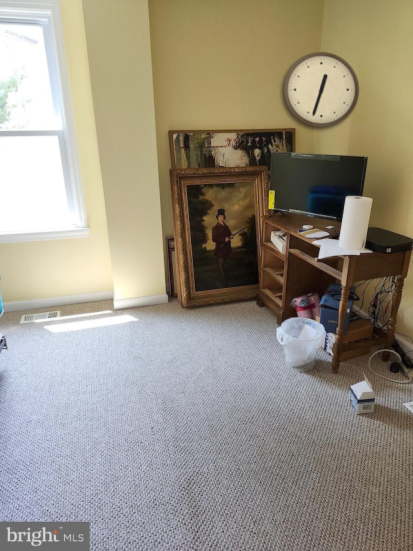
12:33
